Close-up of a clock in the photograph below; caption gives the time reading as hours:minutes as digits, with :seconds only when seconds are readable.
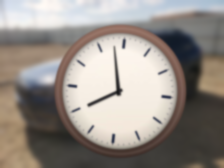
7:58
